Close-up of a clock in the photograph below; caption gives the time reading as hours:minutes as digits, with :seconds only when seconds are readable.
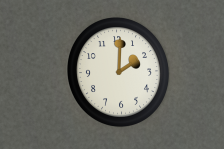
2:01
